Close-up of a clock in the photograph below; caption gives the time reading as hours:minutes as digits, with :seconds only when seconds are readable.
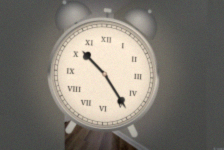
10:24
